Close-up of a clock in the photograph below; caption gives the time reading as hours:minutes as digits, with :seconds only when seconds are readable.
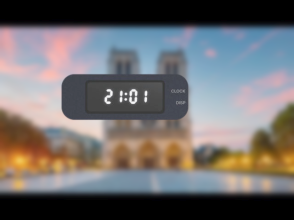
21:01
